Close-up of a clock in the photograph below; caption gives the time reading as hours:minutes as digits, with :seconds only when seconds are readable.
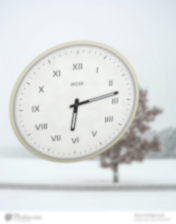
6:13
